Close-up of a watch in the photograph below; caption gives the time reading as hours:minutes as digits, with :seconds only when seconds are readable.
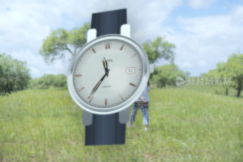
11:36
